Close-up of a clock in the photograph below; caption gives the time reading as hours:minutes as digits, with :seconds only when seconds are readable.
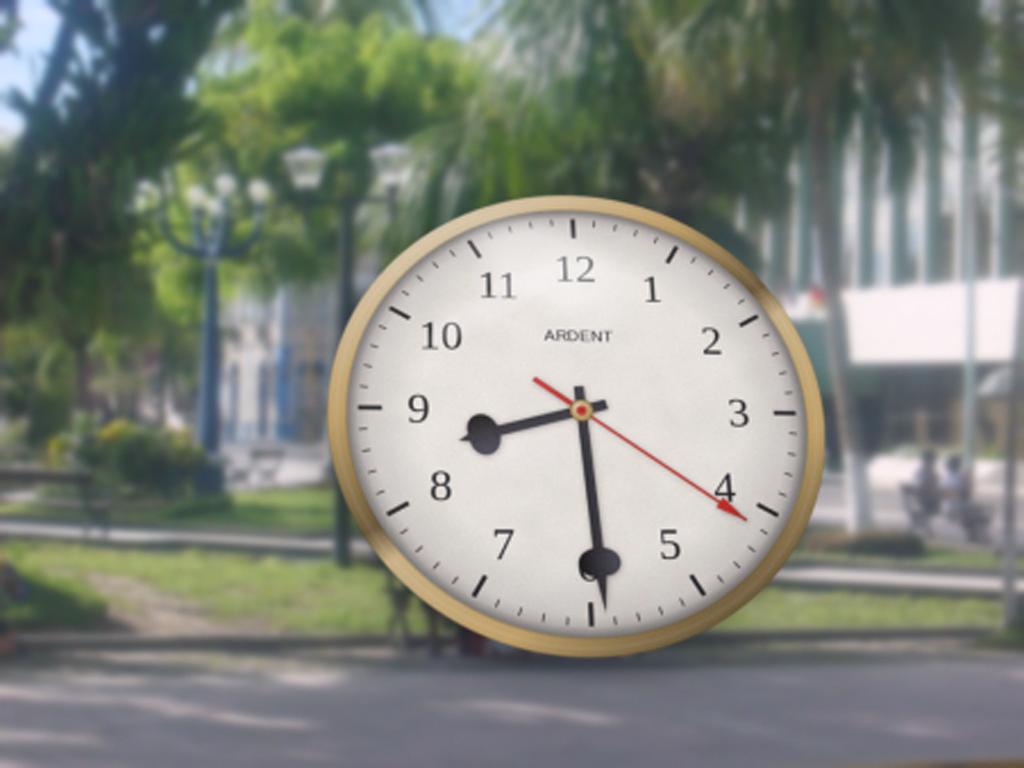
8:29:21
